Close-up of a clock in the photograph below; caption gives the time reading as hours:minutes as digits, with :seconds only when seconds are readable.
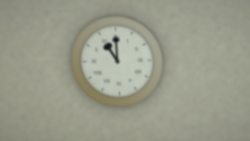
11:00
